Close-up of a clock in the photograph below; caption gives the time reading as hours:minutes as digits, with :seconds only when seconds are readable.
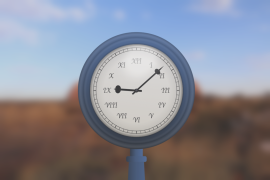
9:08
